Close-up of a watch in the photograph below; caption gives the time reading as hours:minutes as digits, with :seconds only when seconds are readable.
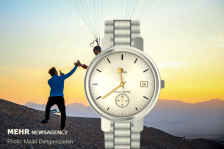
11:39
